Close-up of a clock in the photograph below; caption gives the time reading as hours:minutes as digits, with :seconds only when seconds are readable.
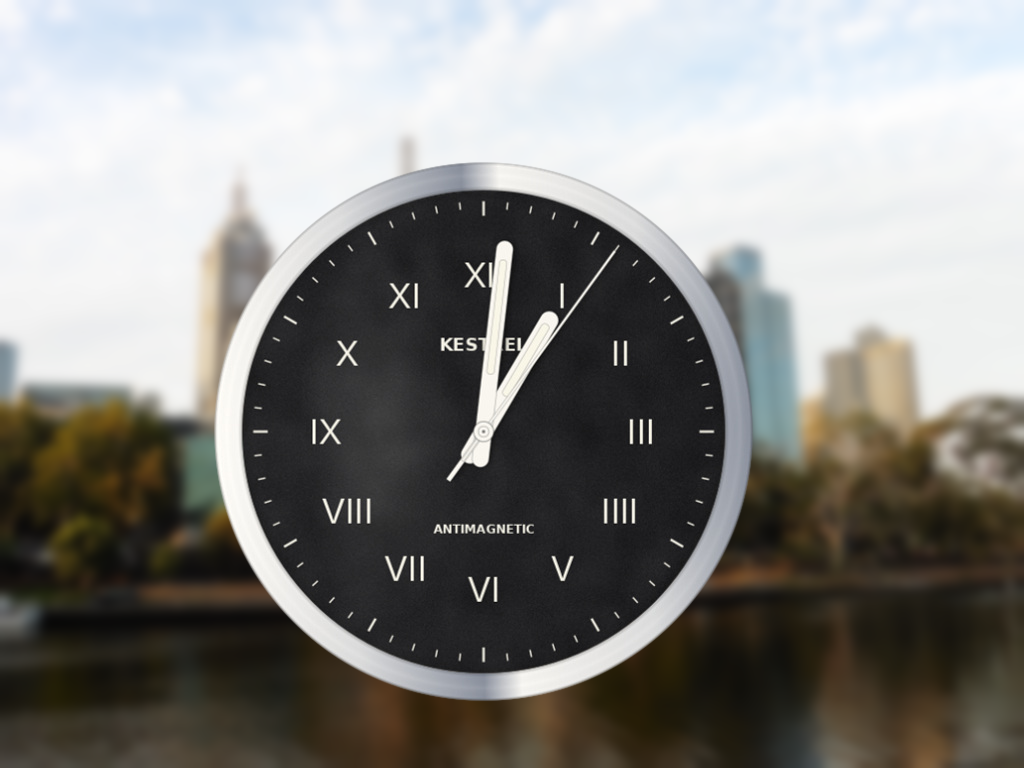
1:01:06
